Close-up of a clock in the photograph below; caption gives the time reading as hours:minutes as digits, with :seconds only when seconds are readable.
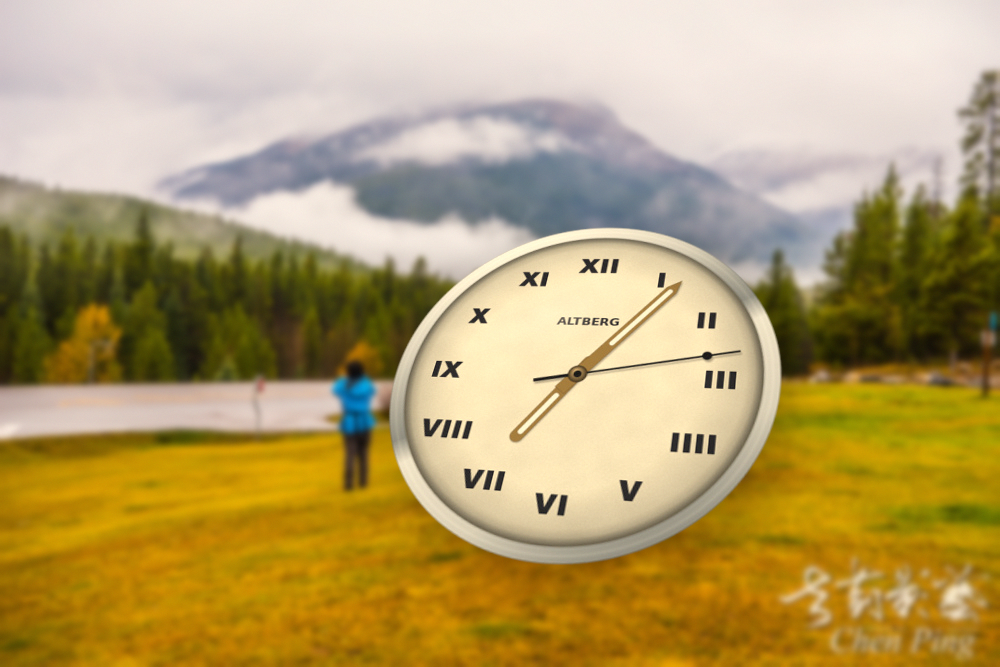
7:06:13
